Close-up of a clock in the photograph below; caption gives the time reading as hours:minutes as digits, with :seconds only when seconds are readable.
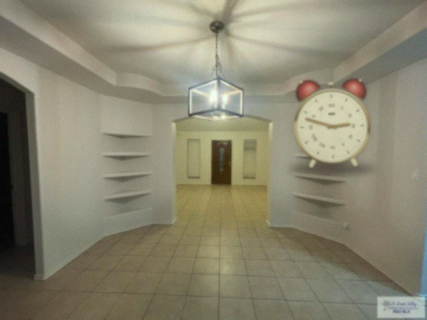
2:48
